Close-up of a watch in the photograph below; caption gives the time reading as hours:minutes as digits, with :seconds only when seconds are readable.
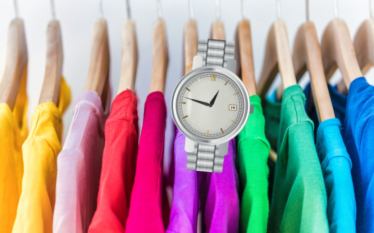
12:47
